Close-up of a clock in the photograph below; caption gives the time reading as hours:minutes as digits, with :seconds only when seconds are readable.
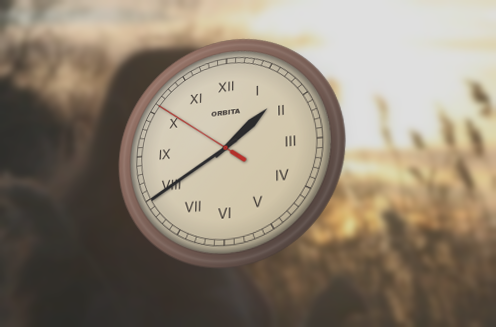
1:39:51
